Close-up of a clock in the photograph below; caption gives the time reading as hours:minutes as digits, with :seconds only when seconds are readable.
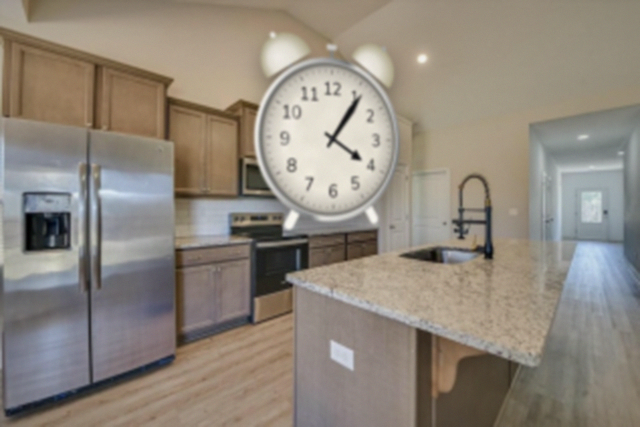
4:06
